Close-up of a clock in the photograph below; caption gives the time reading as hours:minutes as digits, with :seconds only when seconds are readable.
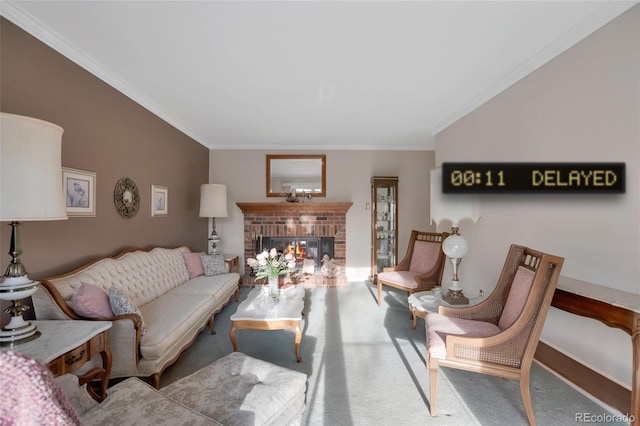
0:11
